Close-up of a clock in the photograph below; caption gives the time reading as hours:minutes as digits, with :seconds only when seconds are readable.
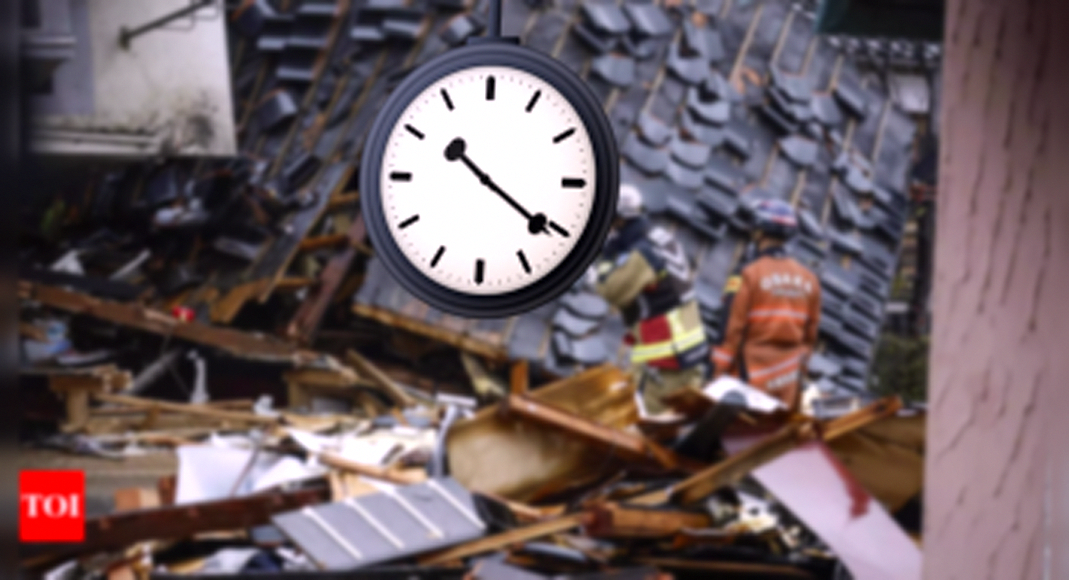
10:21
